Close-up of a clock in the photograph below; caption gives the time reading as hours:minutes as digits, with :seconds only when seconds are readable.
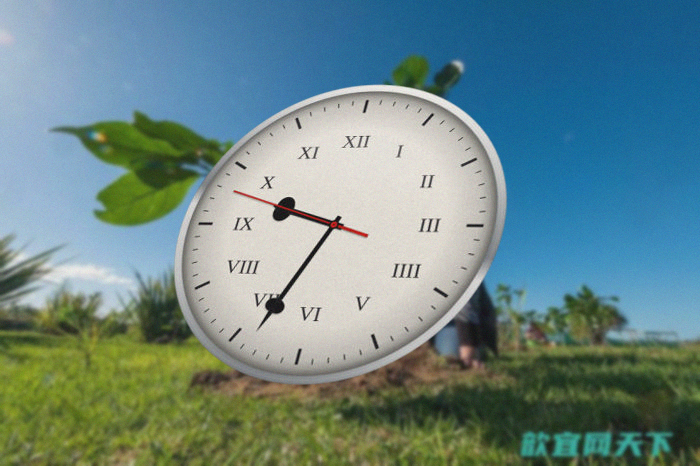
9:33:48
